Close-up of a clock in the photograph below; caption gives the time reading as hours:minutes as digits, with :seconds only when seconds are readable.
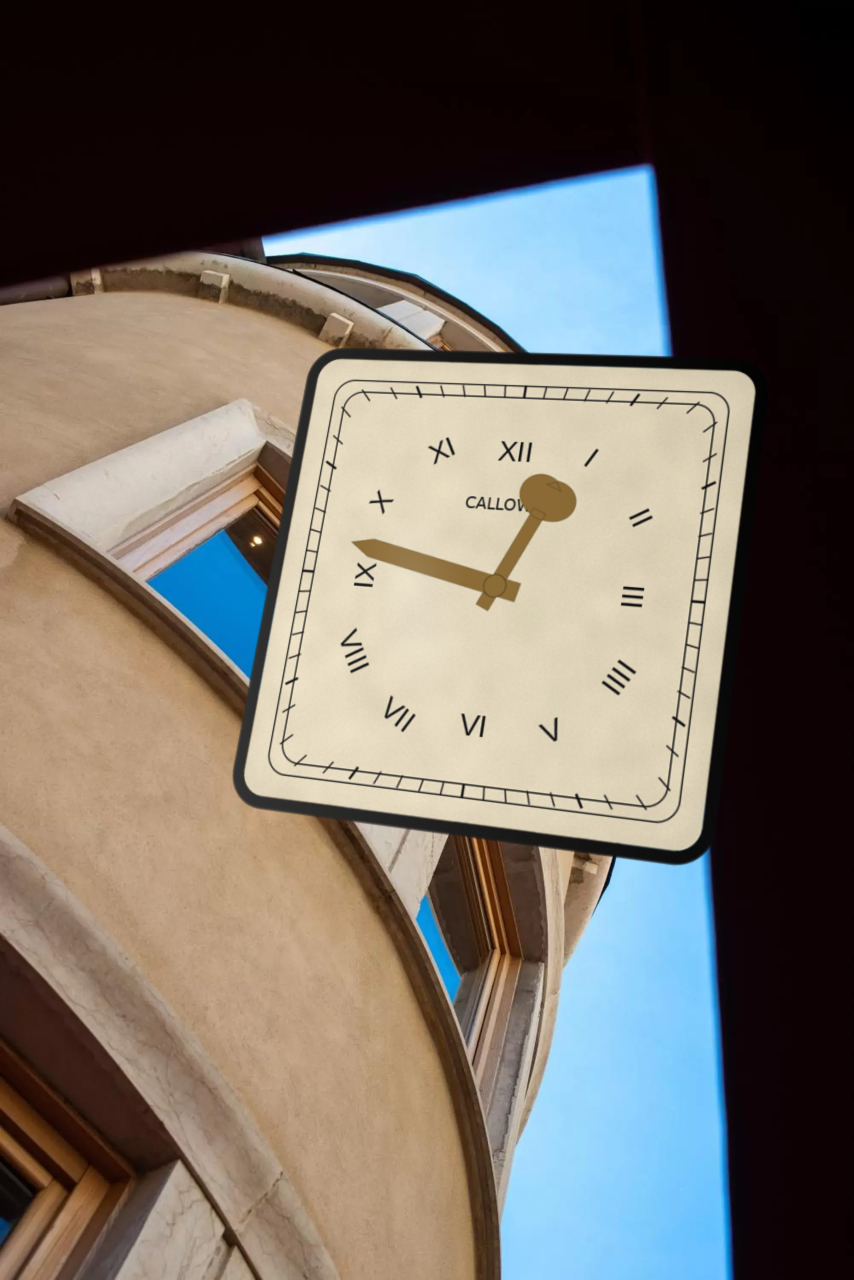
12:47
